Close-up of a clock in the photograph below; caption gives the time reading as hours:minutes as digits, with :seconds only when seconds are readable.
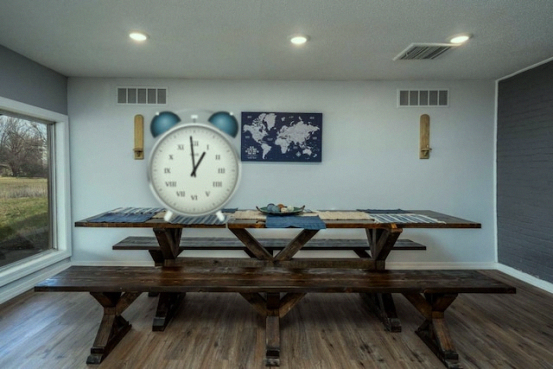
12:59
